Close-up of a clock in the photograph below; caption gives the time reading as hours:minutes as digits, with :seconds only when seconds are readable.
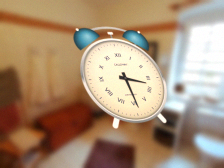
3:29
